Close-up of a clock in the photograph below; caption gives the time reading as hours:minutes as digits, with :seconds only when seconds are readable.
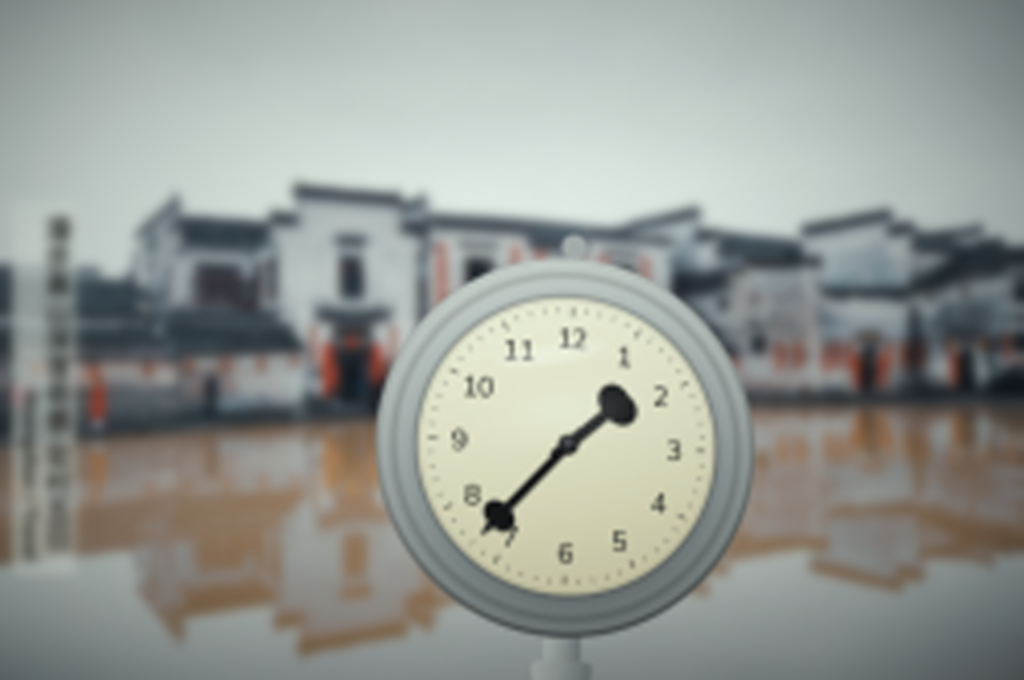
1:37
